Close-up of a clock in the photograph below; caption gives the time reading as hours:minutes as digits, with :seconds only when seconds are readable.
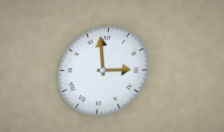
2:58
